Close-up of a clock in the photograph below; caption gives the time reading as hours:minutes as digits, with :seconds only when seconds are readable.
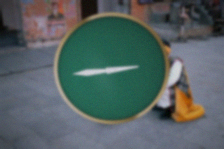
2:44
